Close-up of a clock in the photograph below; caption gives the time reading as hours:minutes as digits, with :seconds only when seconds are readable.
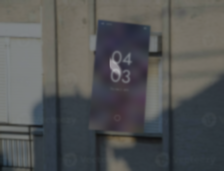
4:03
